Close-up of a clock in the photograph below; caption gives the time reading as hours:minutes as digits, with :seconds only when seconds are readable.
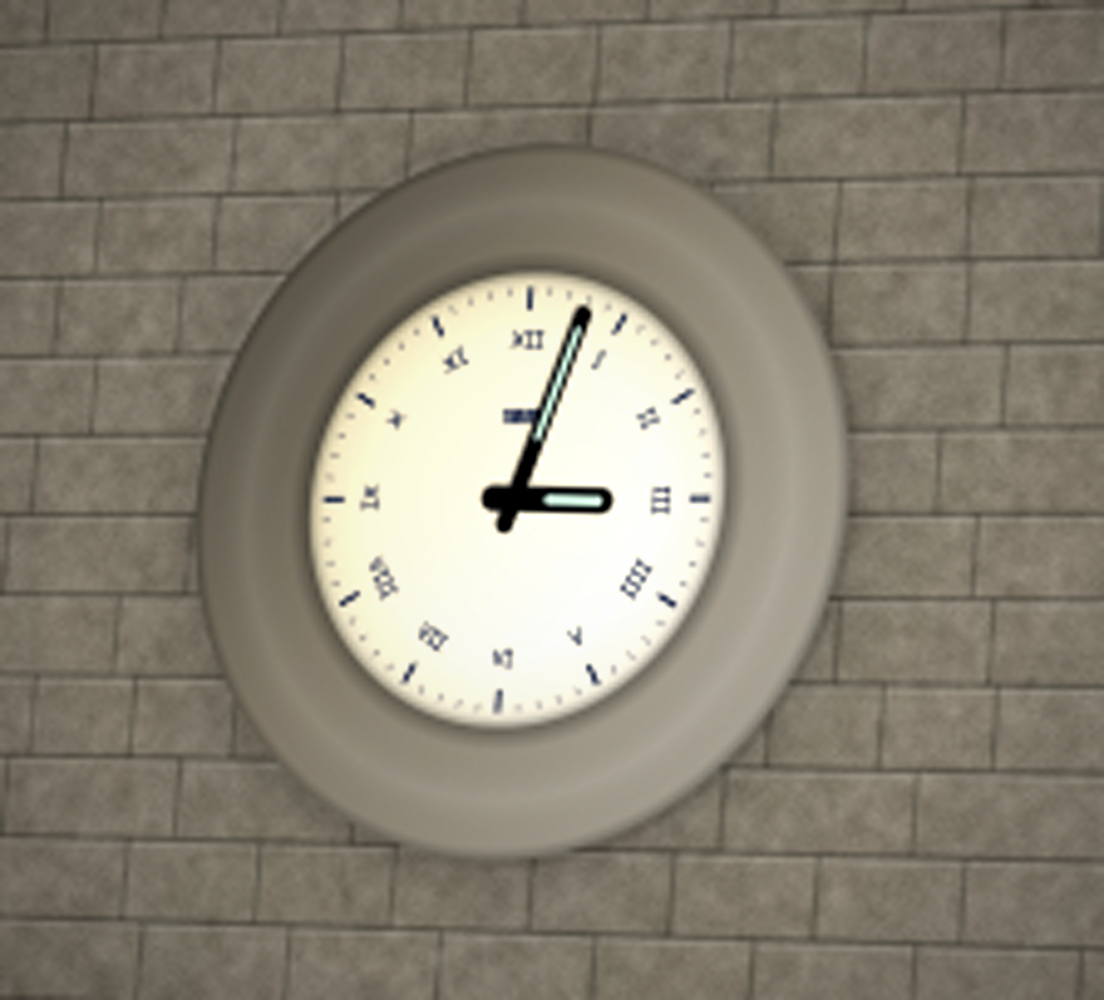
3:03
